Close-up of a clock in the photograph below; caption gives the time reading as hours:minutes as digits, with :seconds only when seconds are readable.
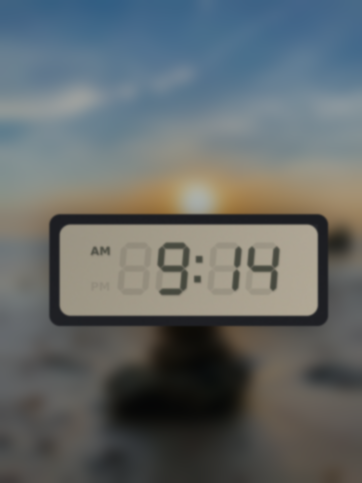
9:14
